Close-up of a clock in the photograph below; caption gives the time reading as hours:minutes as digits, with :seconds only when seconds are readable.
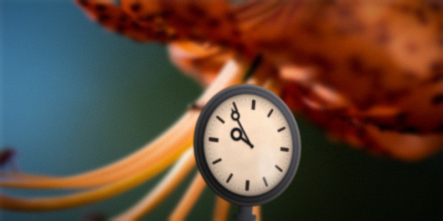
9:54
